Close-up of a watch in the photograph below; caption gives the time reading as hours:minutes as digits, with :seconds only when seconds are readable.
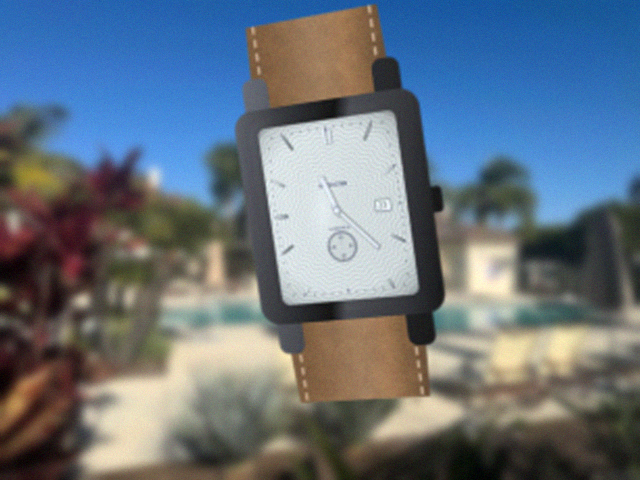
11:23
